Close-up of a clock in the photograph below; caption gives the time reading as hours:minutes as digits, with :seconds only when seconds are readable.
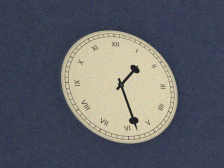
1:28
